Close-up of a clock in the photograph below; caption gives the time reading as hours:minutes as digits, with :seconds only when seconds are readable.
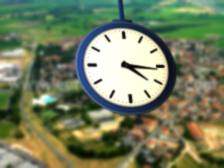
4:16
